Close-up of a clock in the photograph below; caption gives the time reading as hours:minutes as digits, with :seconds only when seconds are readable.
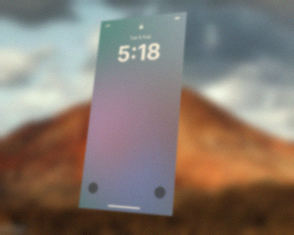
5:18
